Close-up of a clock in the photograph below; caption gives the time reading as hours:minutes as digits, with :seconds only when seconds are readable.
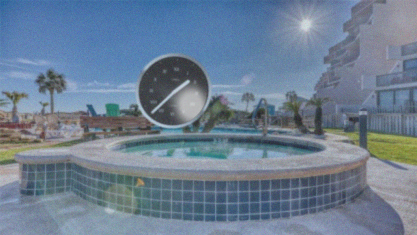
1:37
